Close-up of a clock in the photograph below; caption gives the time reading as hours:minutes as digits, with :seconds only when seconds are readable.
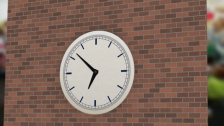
6:52
